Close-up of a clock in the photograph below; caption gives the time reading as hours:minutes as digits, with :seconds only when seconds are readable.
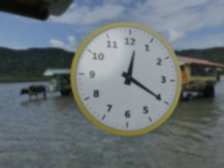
12:20
